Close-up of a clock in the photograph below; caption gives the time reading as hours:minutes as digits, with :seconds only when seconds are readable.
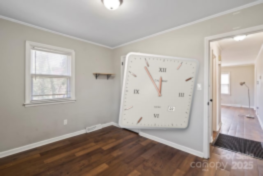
11:54
